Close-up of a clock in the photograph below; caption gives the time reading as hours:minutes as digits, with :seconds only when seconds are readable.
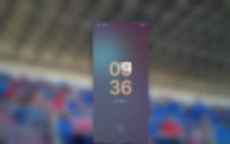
9:36
